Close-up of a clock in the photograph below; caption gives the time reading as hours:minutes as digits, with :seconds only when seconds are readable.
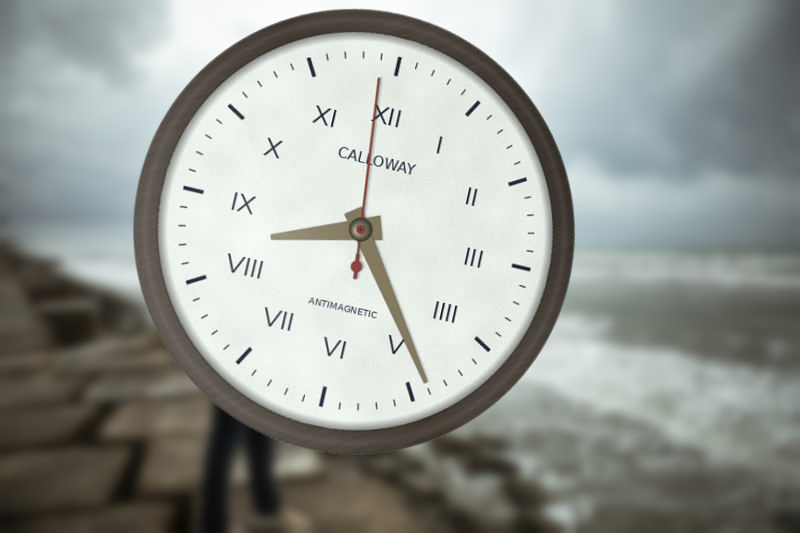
8:23:59
